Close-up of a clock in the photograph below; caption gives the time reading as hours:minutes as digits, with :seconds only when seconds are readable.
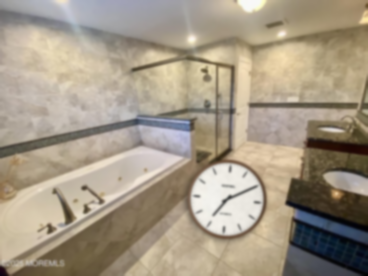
7:10
